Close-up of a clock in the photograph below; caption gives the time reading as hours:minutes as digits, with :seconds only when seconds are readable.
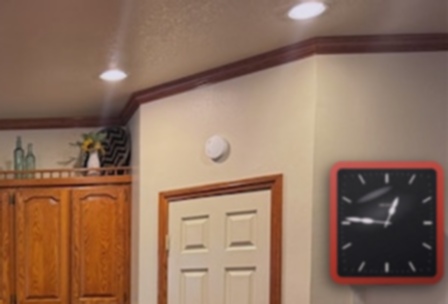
12:46
